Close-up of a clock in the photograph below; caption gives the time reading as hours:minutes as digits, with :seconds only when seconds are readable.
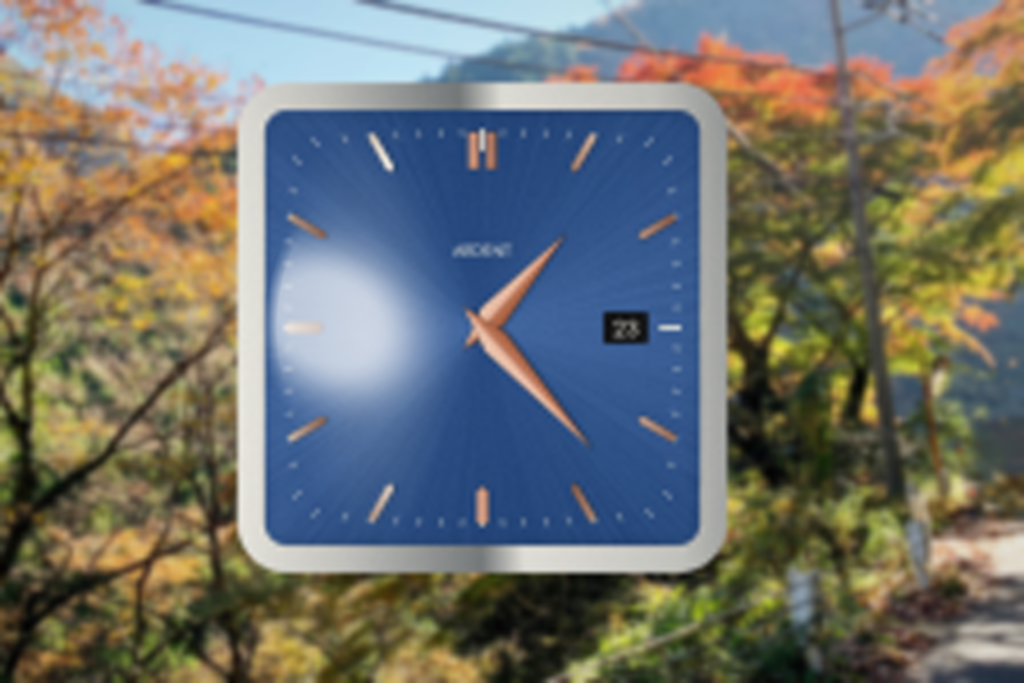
1:23
